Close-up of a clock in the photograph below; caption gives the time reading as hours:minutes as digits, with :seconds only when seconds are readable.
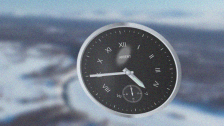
4:45
